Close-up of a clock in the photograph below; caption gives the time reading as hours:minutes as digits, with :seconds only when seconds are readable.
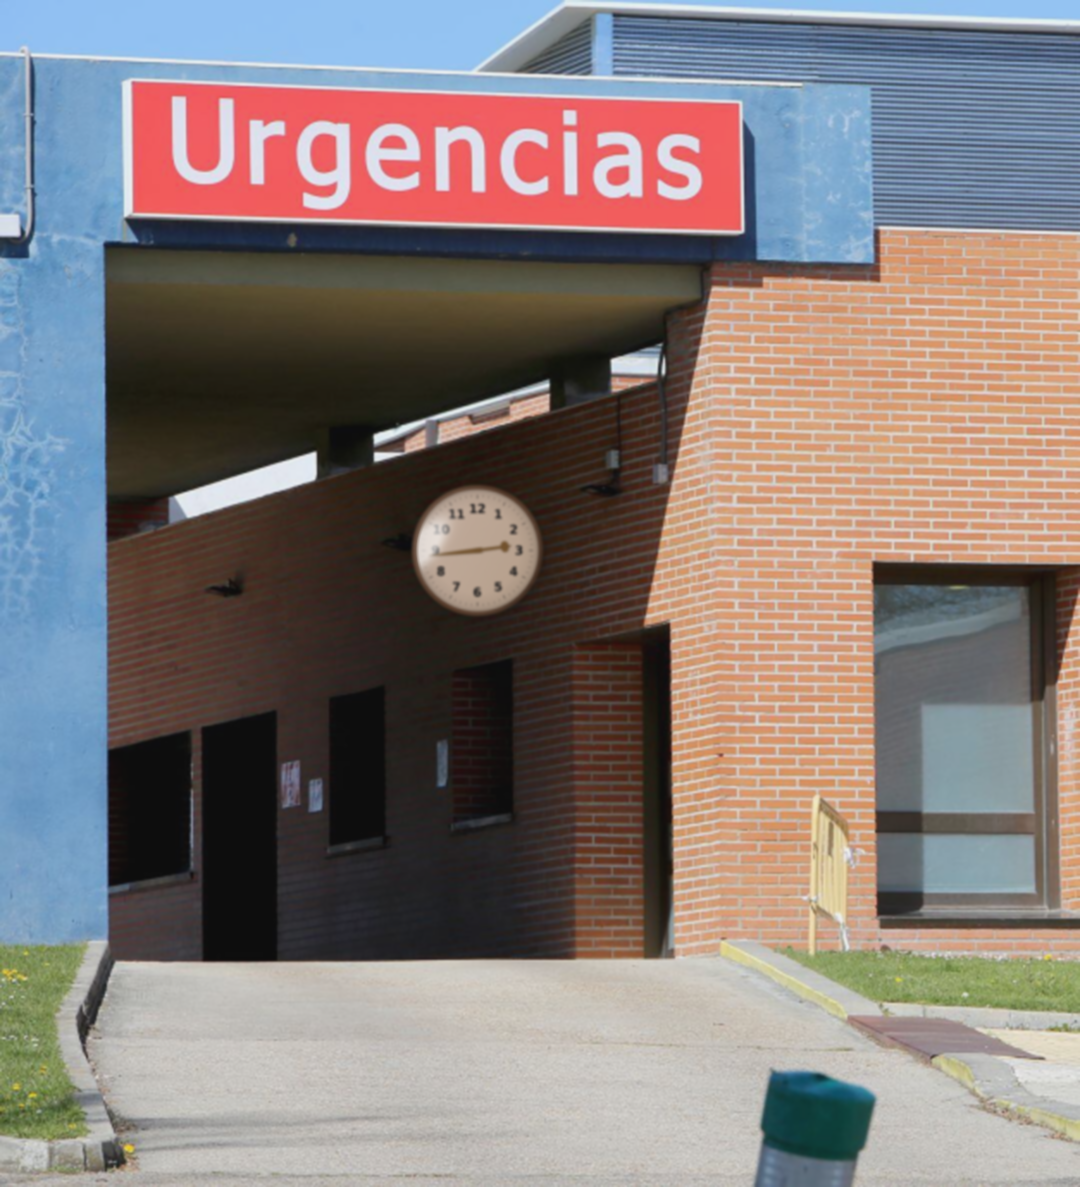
2:44
